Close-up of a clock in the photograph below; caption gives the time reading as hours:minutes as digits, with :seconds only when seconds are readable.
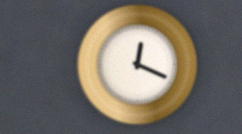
12:19
